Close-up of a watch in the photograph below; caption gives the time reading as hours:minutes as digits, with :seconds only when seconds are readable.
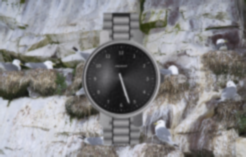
5:27
